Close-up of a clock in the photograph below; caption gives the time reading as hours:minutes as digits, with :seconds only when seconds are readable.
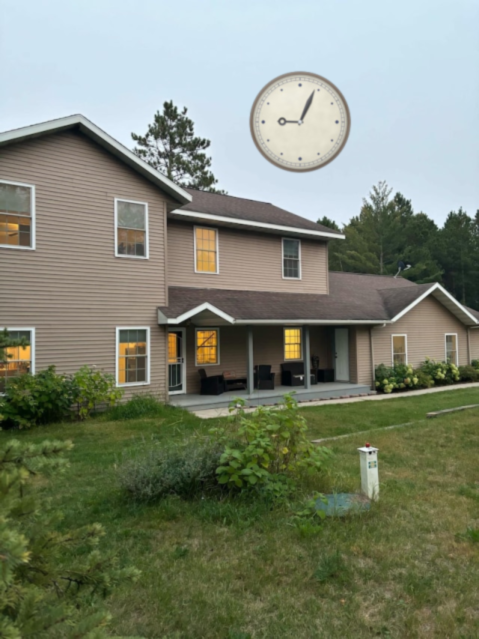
9:04
